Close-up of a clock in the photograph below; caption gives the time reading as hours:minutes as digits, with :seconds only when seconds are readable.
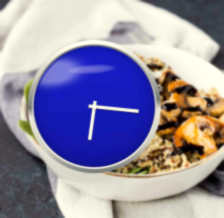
6:16
